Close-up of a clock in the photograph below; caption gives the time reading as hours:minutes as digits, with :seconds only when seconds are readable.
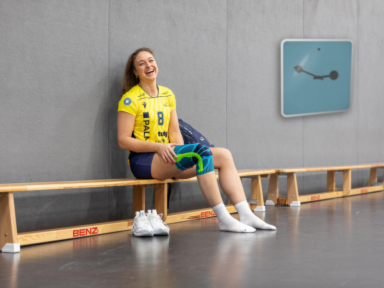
2:49
